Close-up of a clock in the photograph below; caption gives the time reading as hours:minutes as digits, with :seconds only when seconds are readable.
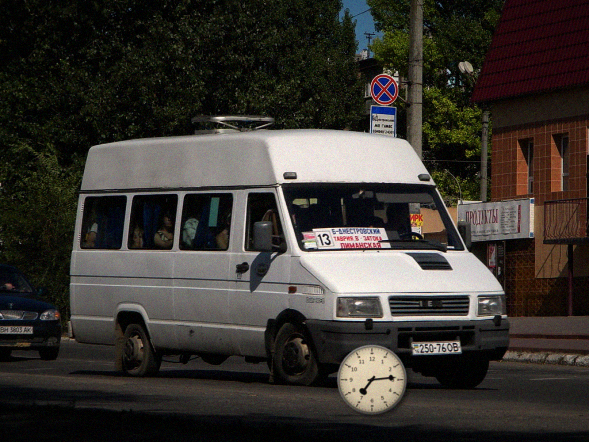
7:14
